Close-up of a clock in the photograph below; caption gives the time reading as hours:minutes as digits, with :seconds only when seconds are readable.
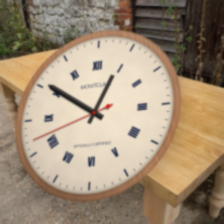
12:50:42
